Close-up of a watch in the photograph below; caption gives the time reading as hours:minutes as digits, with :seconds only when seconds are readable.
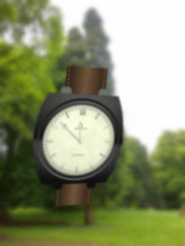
11:52
